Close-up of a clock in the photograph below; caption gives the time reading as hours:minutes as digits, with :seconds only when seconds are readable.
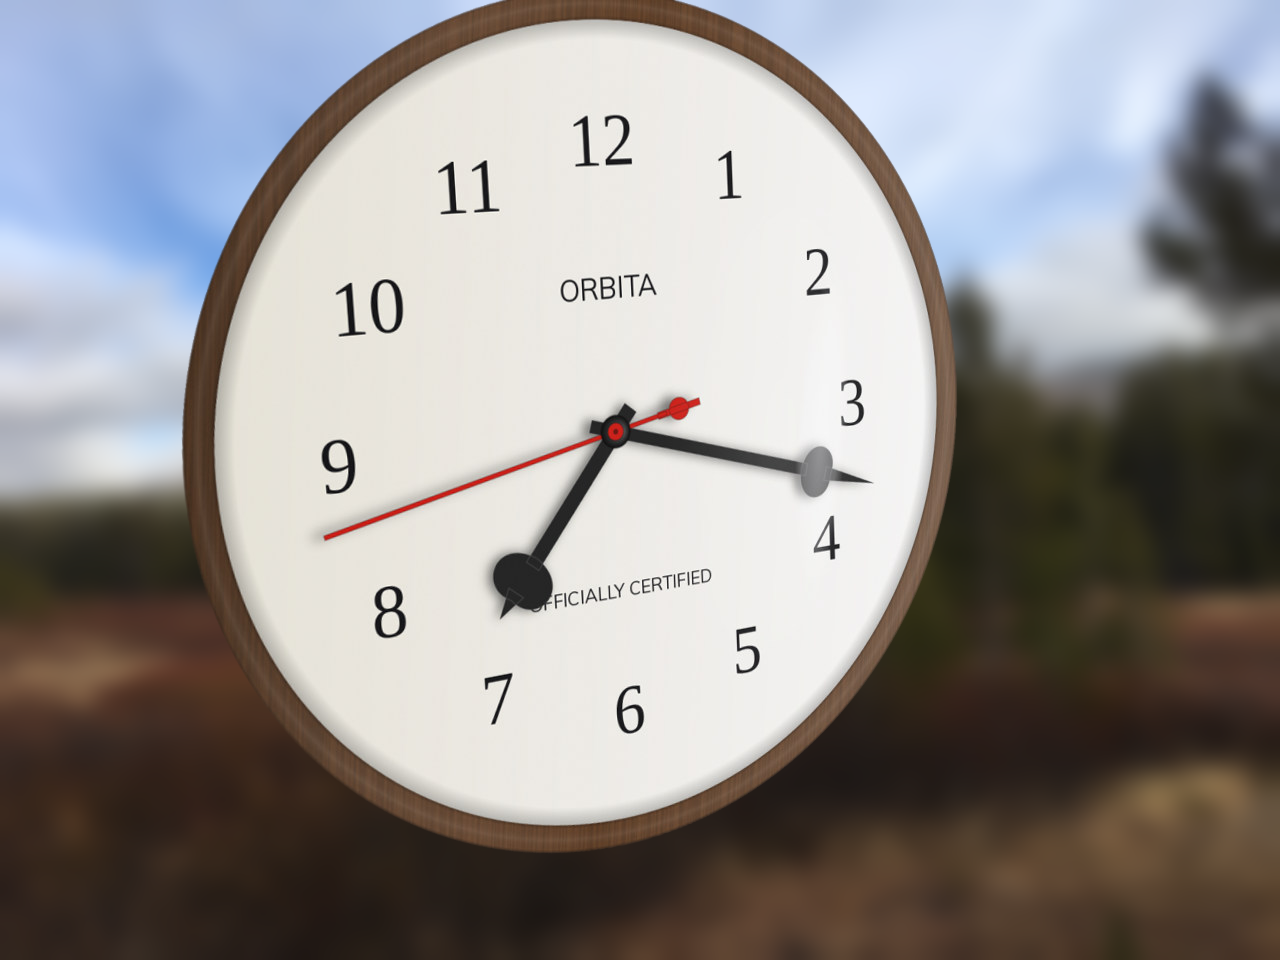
7:17:43
